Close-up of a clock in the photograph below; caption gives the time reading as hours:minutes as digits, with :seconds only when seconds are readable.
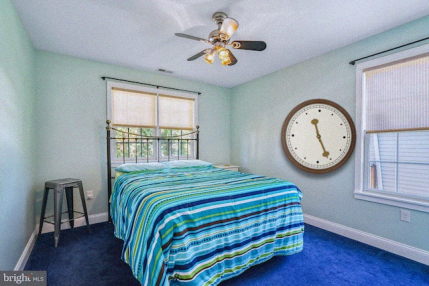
11:26
